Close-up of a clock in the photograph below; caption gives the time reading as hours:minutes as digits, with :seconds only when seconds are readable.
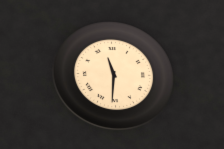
11:31
